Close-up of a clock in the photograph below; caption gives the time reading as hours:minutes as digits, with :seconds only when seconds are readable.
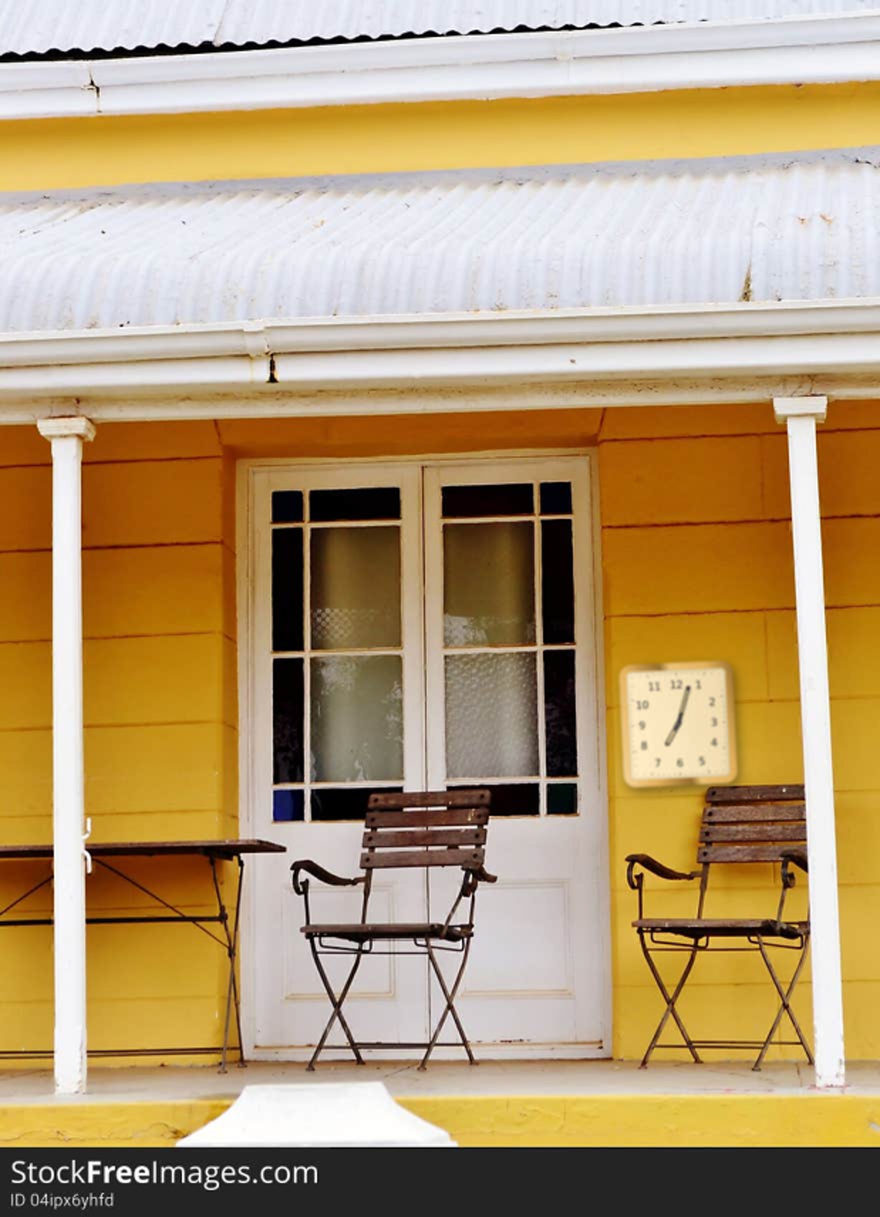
7:03
